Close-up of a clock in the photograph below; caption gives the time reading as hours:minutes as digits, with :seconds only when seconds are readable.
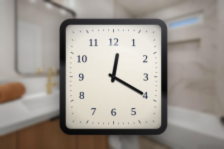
12:20
